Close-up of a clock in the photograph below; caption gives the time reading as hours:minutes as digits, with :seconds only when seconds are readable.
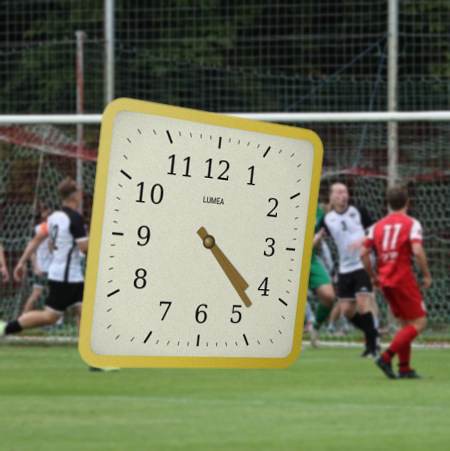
4:23
